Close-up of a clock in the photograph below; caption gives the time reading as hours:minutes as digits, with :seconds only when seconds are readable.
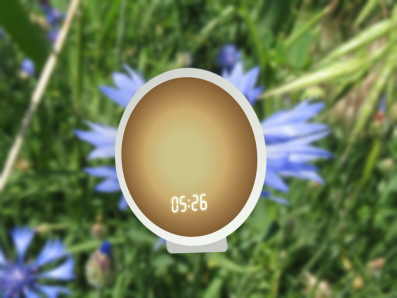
5:26
